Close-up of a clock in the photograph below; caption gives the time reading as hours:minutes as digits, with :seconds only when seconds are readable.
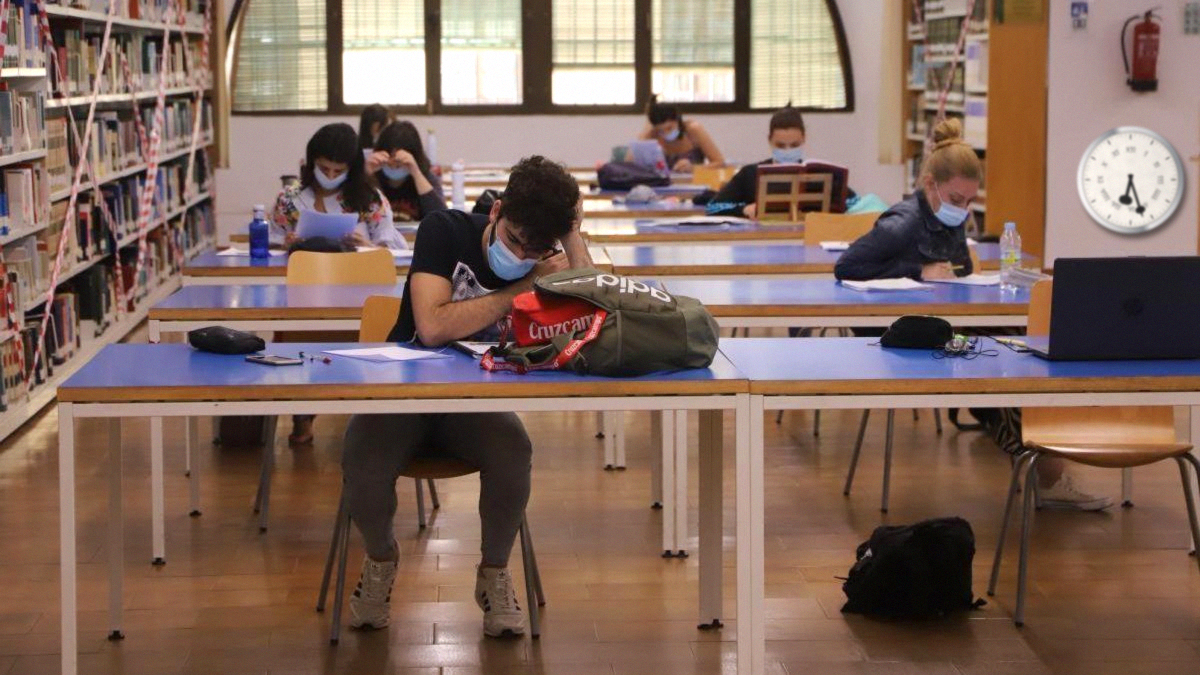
6:27
